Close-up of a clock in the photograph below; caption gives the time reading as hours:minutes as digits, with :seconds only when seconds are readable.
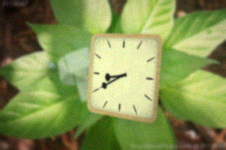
8:40
